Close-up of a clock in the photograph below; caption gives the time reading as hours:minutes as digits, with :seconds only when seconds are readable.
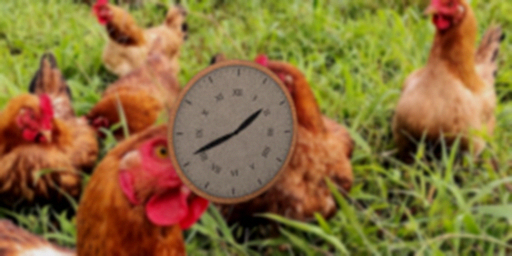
1:41
